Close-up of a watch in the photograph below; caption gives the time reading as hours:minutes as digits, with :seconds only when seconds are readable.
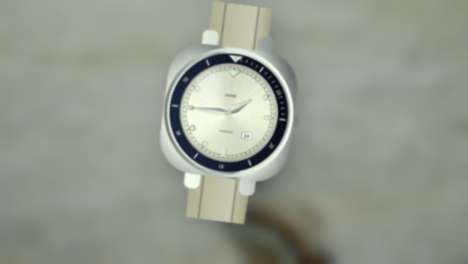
1:45
